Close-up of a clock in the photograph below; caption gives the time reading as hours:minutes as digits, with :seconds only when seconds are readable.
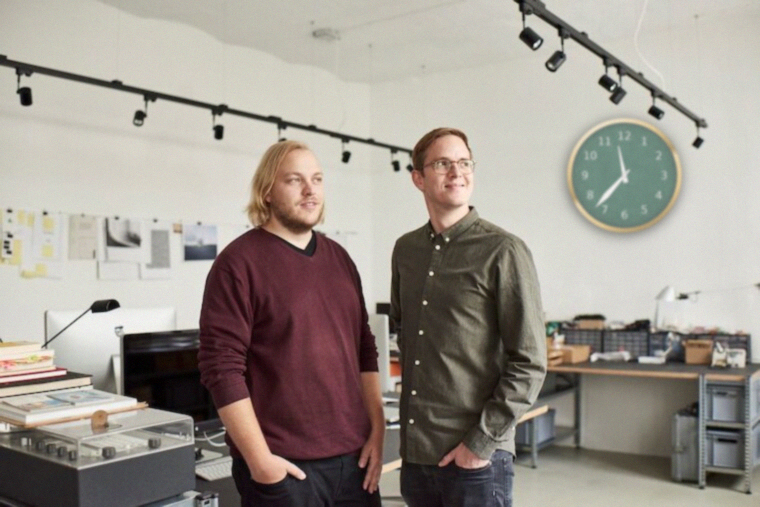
11:37
